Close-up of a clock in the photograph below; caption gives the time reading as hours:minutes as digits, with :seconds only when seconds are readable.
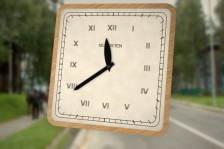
11:39
